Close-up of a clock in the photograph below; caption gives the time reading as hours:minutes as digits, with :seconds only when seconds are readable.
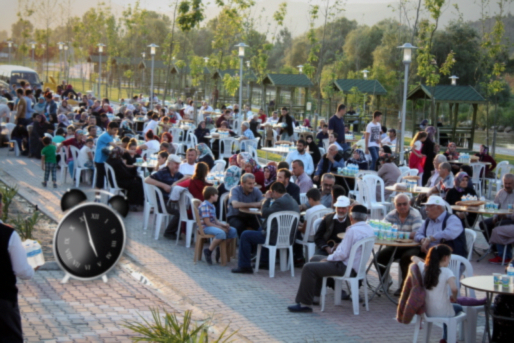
4:56
